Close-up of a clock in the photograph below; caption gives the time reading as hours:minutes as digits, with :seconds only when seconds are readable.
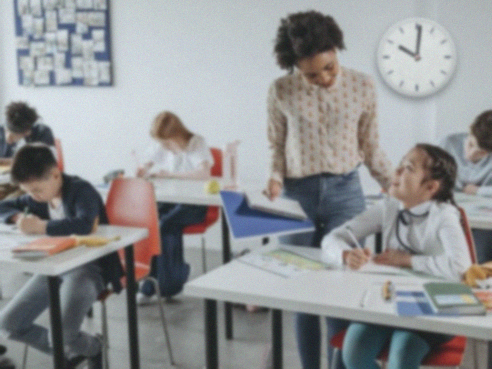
10:01
